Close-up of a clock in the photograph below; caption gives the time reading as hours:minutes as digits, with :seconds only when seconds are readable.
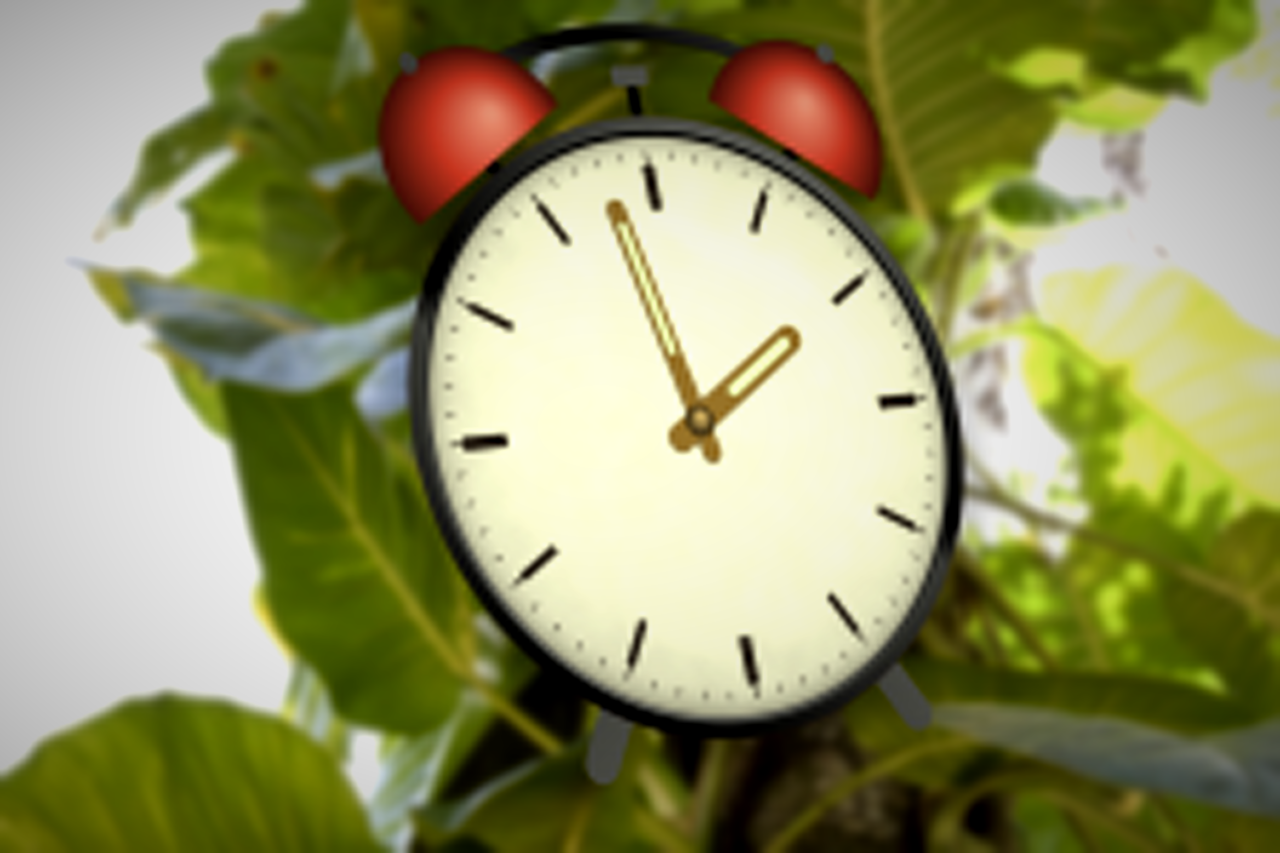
1:58
